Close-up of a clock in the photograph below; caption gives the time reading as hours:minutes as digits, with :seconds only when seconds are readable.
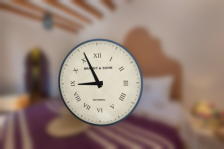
8:56
